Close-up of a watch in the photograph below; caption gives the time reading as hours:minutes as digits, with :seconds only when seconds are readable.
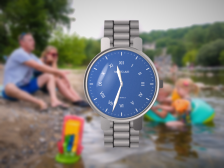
11:33
